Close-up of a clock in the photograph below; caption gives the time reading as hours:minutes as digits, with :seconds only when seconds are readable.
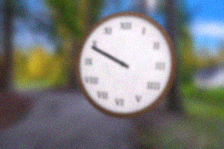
9:49
